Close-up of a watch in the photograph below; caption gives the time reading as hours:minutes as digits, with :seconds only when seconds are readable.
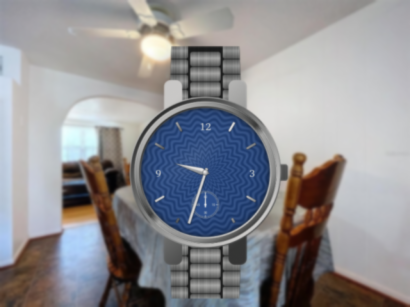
9:33
